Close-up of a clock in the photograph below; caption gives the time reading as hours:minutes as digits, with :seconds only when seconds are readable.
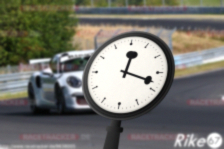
12:18
